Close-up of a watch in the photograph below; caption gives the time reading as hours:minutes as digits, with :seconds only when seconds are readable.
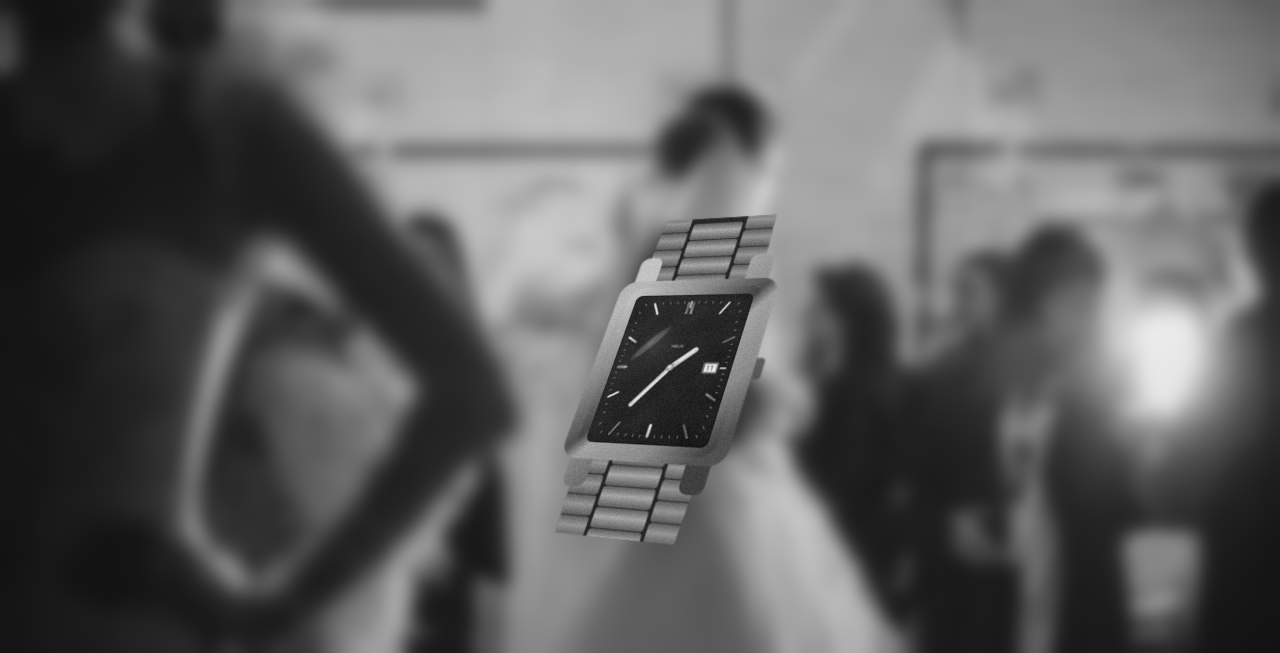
1:36
